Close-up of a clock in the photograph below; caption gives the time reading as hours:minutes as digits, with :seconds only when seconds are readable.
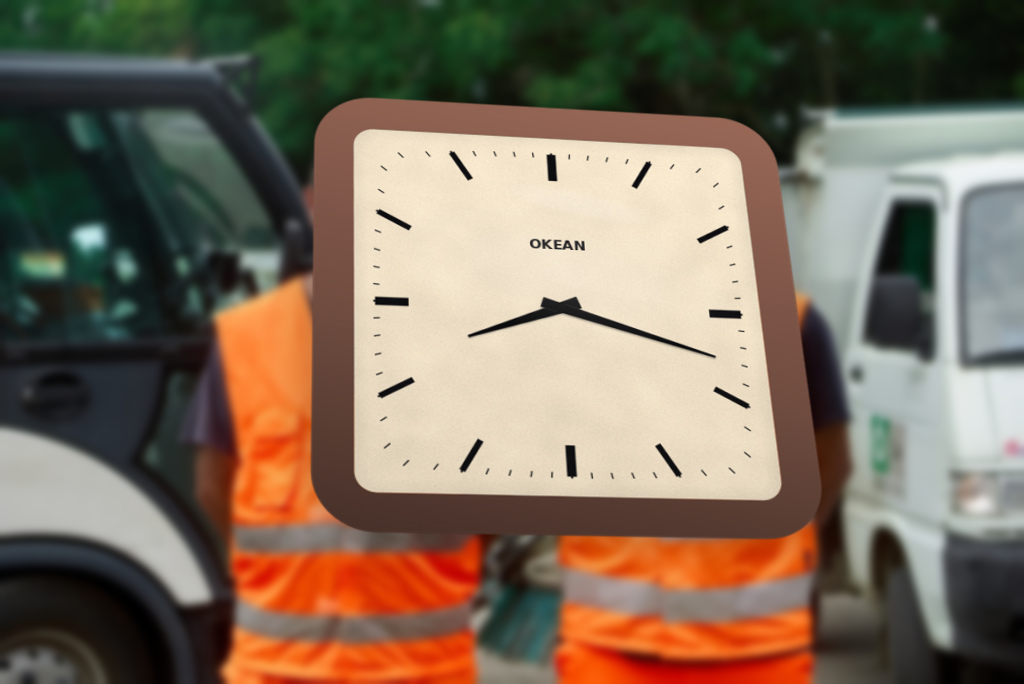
8:18
